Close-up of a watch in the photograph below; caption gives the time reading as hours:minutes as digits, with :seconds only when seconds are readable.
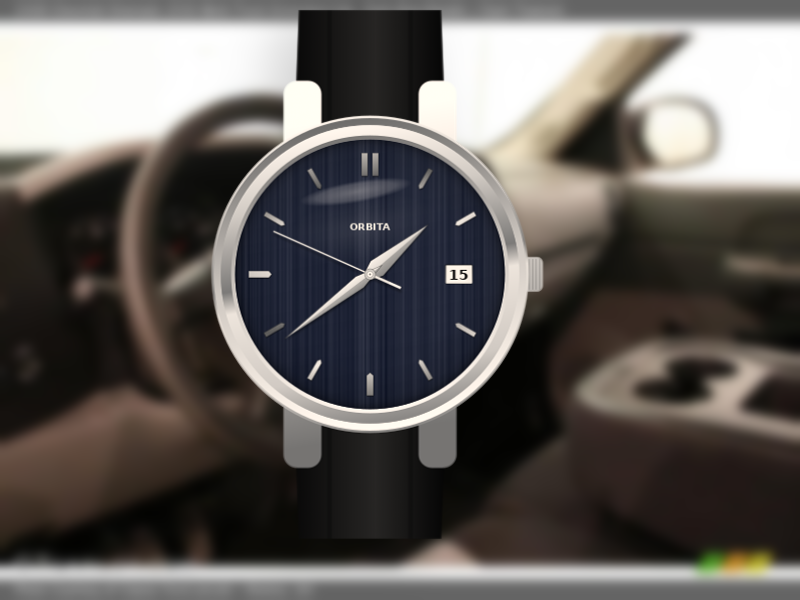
1:38:49
